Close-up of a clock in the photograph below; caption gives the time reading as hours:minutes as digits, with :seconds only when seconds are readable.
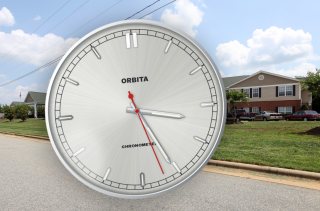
3:25:27
